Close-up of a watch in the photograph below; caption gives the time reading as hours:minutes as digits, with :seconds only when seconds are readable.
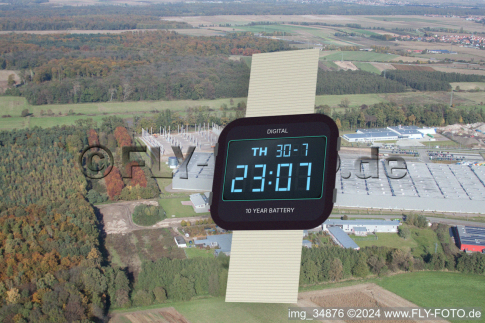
23:07
